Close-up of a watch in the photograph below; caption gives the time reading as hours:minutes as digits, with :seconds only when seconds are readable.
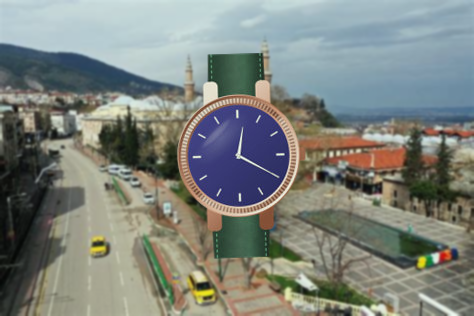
12:20
